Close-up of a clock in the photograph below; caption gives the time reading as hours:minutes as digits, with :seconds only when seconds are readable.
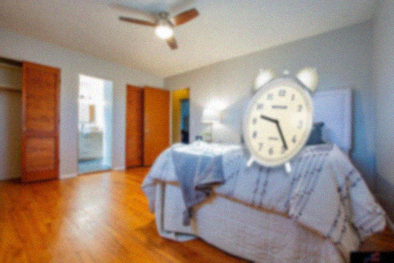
9:24
